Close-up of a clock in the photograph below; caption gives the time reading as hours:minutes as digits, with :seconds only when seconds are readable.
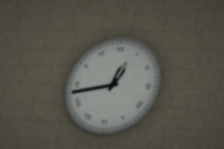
12:43
